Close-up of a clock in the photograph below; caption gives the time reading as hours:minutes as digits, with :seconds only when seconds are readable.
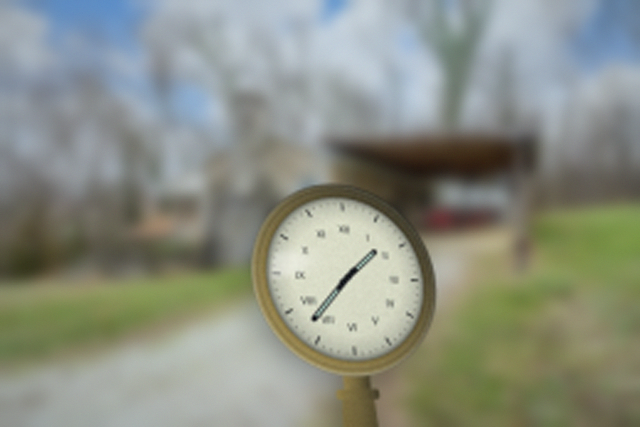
1:37
